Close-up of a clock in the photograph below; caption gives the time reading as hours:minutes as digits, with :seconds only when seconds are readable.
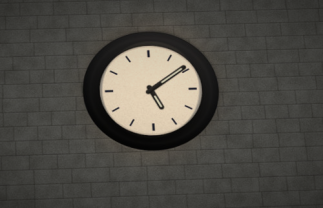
5:09
